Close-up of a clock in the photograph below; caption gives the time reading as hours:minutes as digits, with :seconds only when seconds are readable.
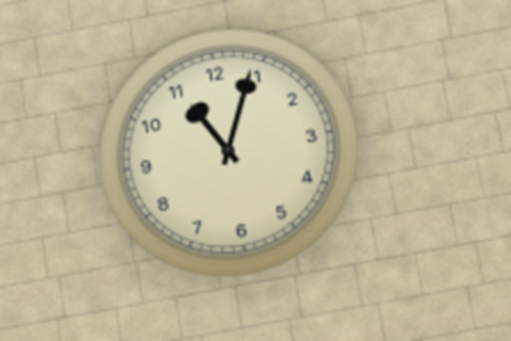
11:04
